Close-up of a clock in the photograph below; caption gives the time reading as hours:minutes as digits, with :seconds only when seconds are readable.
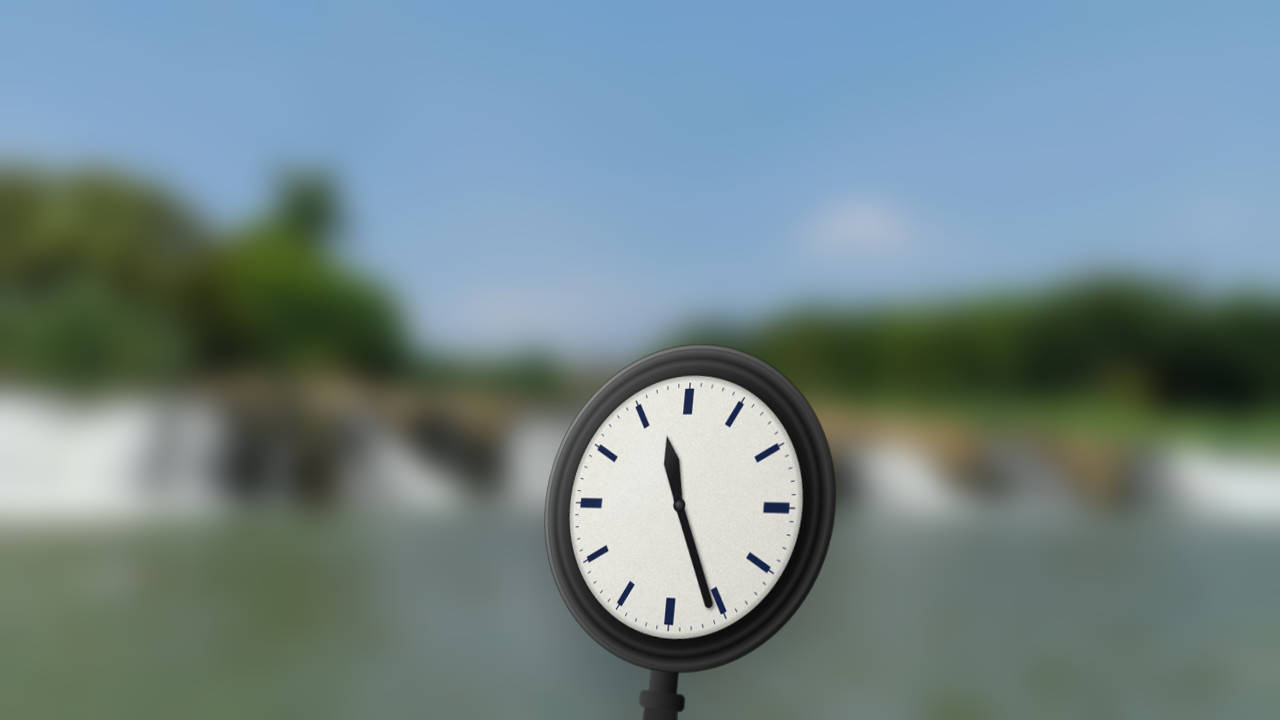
11:26
